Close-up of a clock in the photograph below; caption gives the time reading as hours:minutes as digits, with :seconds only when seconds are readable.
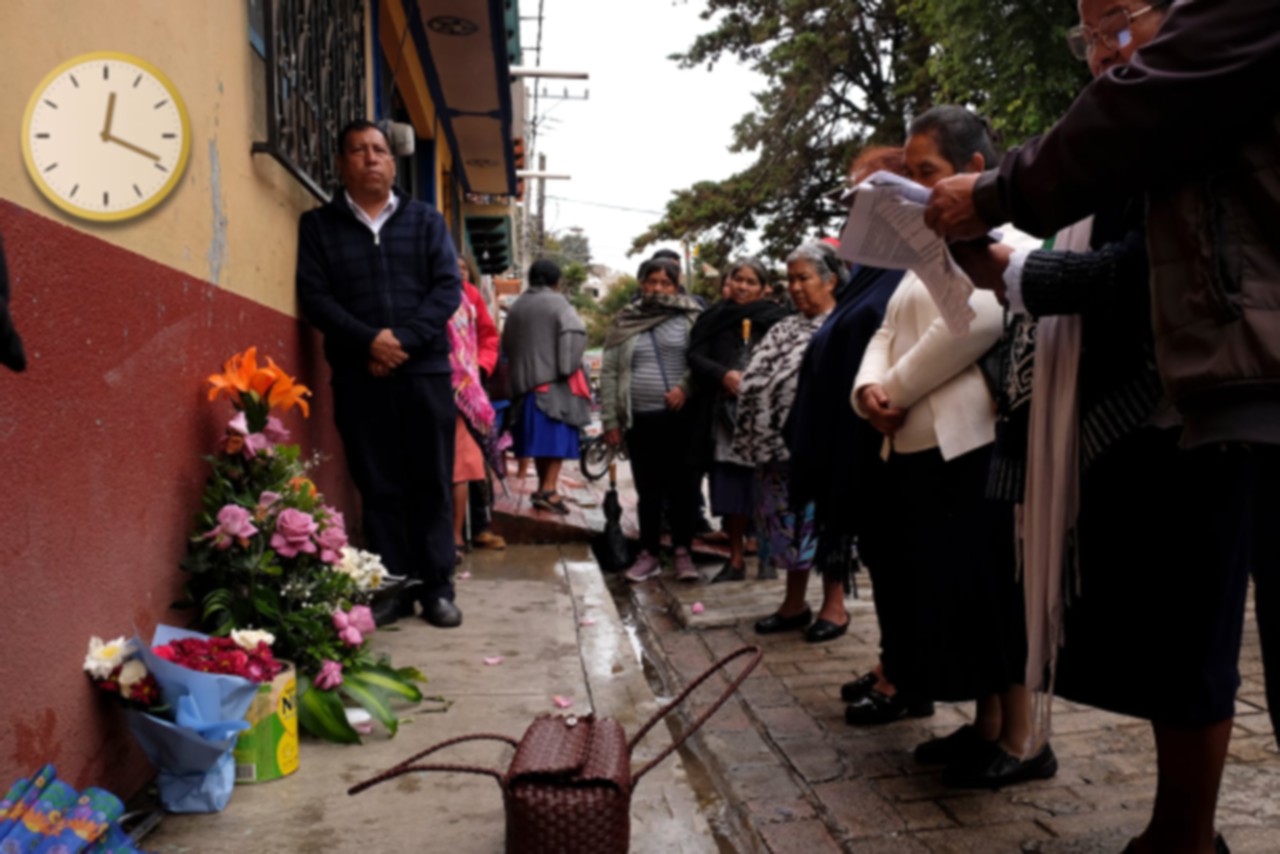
12:19
